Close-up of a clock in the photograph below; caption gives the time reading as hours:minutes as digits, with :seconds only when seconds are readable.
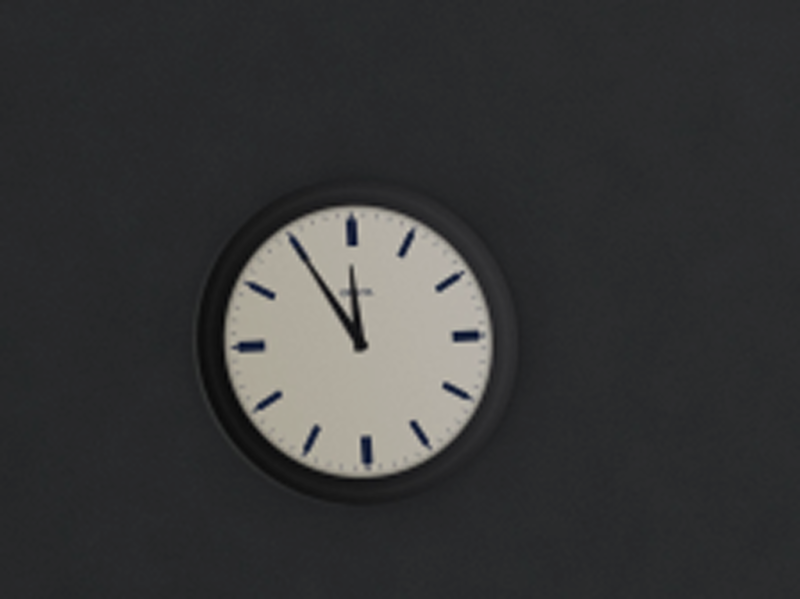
11:55
